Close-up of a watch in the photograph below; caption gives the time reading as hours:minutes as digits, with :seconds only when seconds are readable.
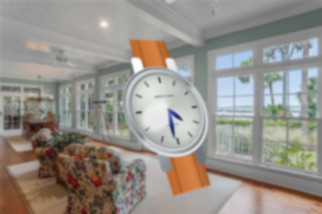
4:31
